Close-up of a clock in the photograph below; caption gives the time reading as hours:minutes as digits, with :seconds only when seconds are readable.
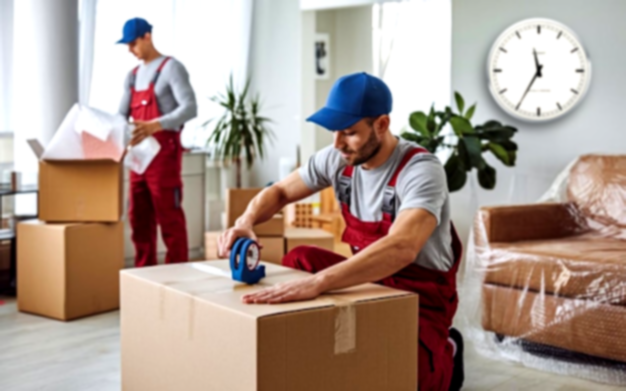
11:35
